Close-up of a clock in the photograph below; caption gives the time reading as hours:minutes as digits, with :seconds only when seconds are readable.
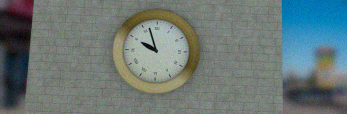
9:57
